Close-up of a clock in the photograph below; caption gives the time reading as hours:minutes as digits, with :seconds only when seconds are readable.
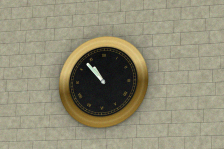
10:53
